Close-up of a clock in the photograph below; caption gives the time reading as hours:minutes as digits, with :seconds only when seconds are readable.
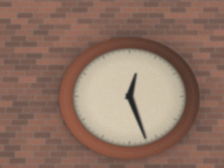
12:27
